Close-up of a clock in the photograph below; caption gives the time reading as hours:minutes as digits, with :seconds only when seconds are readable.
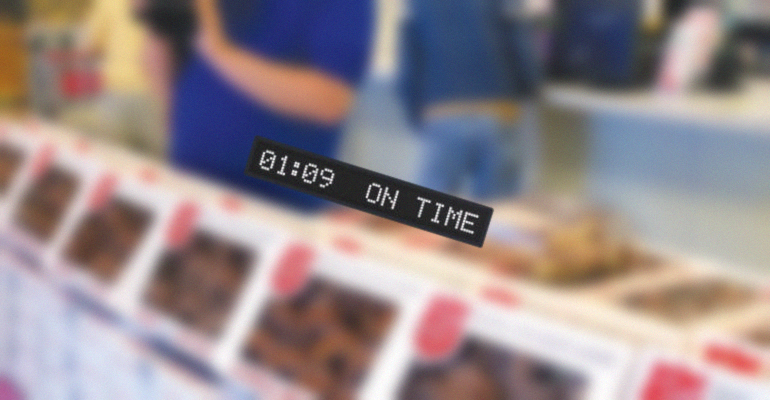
1:09
